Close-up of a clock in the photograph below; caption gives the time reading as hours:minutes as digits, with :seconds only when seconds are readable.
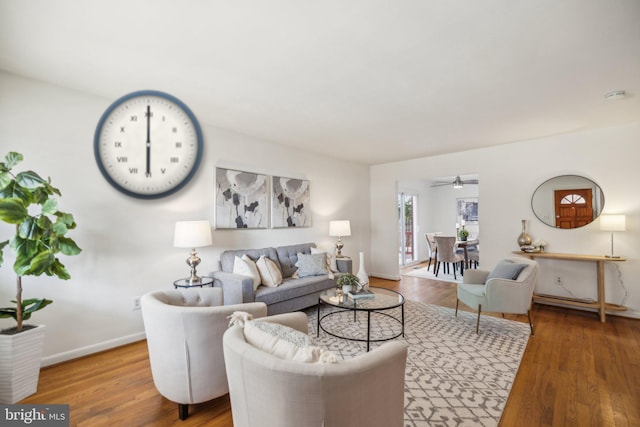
6:00
